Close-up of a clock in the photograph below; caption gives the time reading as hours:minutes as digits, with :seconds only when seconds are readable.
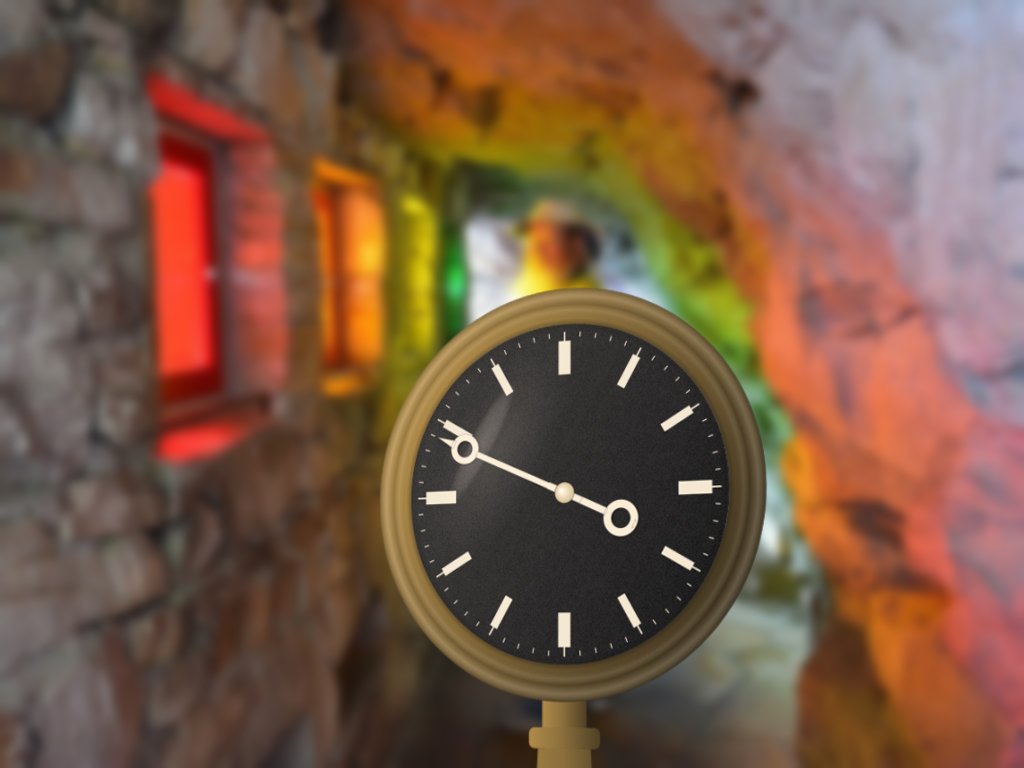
3:49
